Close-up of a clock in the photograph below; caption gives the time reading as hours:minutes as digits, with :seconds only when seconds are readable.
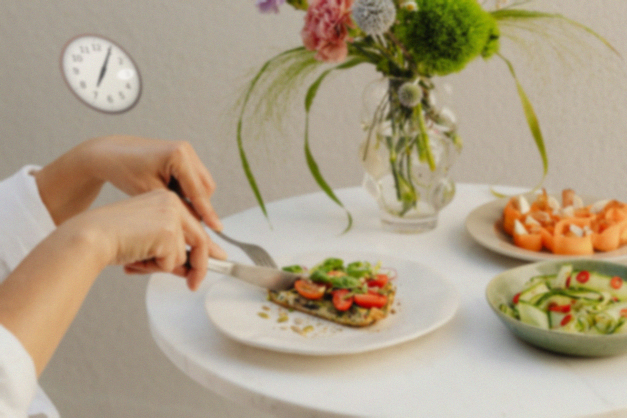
7:05
